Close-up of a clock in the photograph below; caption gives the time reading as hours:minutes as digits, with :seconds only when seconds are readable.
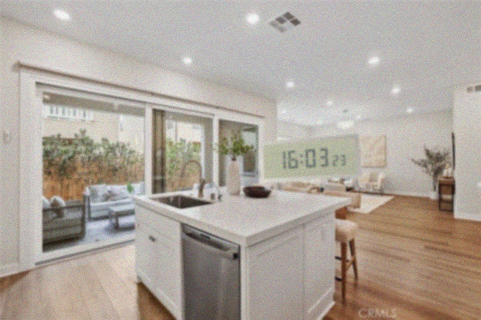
16:03
